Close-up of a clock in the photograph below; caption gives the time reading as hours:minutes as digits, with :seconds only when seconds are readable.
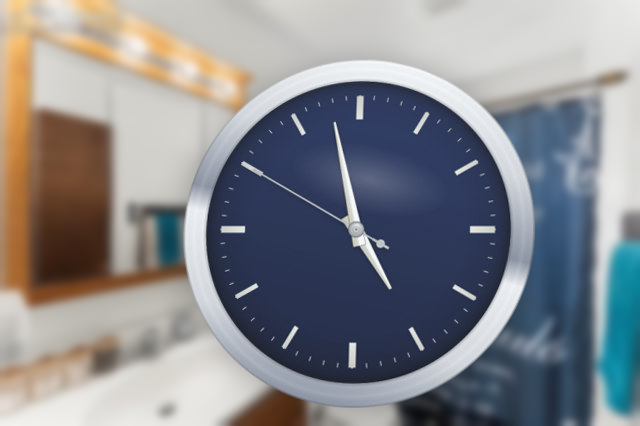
4:57:50
